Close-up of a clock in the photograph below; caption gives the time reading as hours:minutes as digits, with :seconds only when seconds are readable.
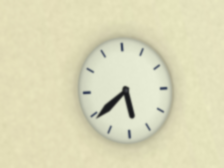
5:39
